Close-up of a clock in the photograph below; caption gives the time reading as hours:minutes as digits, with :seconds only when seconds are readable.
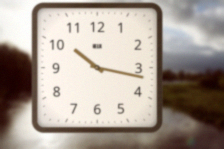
10:17
